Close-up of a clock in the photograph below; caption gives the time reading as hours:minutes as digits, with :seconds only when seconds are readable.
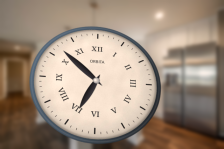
6:52
